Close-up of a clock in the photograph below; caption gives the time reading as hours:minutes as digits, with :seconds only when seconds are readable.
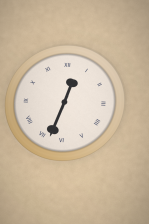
12:33
